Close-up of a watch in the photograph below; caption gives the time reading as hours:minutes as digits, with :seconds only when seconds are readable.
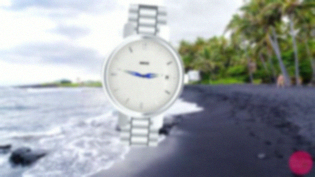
2:47
